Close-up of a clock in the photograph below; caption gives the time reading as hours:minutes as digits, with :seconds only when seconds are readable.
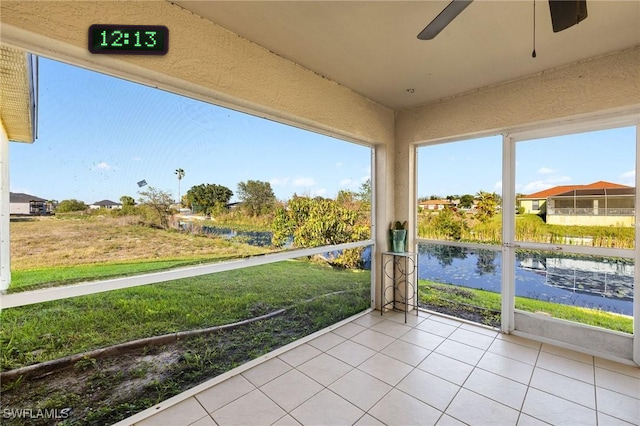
12:13
